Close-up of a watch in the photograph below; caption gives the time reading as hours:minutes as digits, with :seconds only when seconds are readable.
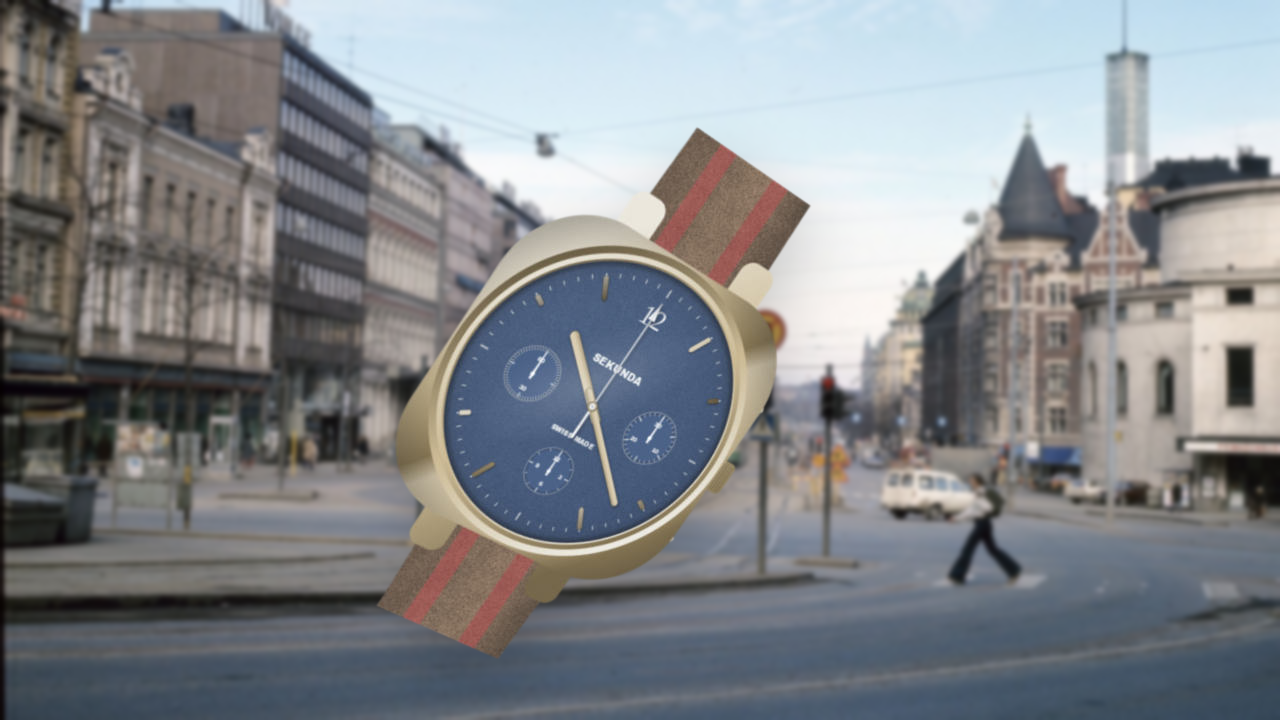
10:22
